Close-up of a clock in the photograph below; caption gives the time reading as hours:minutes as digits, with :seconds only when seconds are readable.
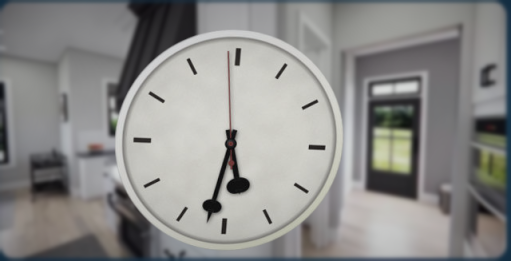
5:31:59
